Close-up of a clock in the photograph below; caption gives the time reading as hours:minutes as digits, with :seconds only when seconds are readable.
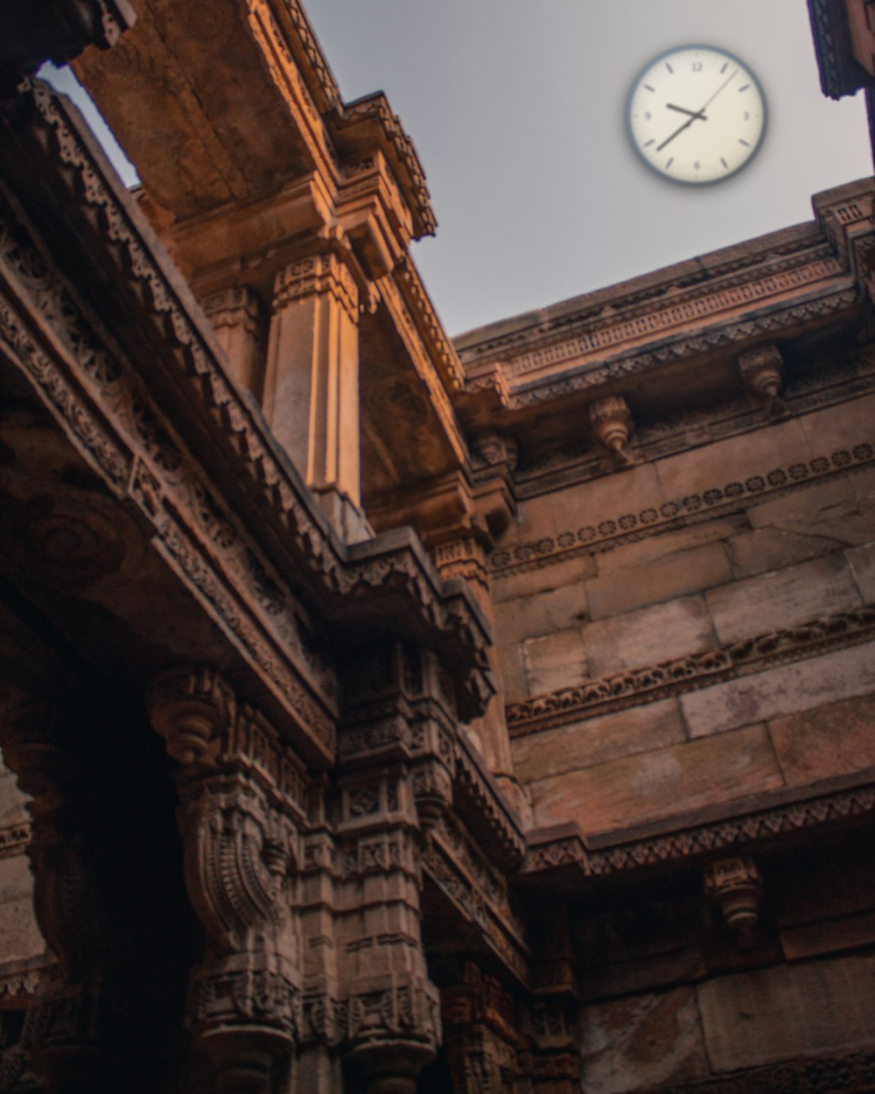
9:38:07
